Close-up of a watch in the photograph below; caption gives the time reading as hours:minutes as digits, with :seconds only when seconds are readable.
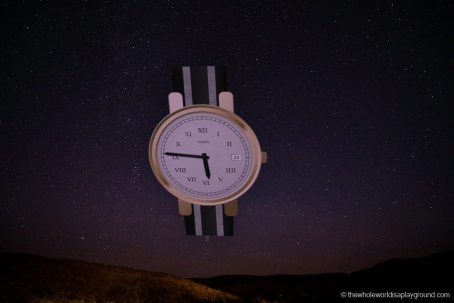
5:46
